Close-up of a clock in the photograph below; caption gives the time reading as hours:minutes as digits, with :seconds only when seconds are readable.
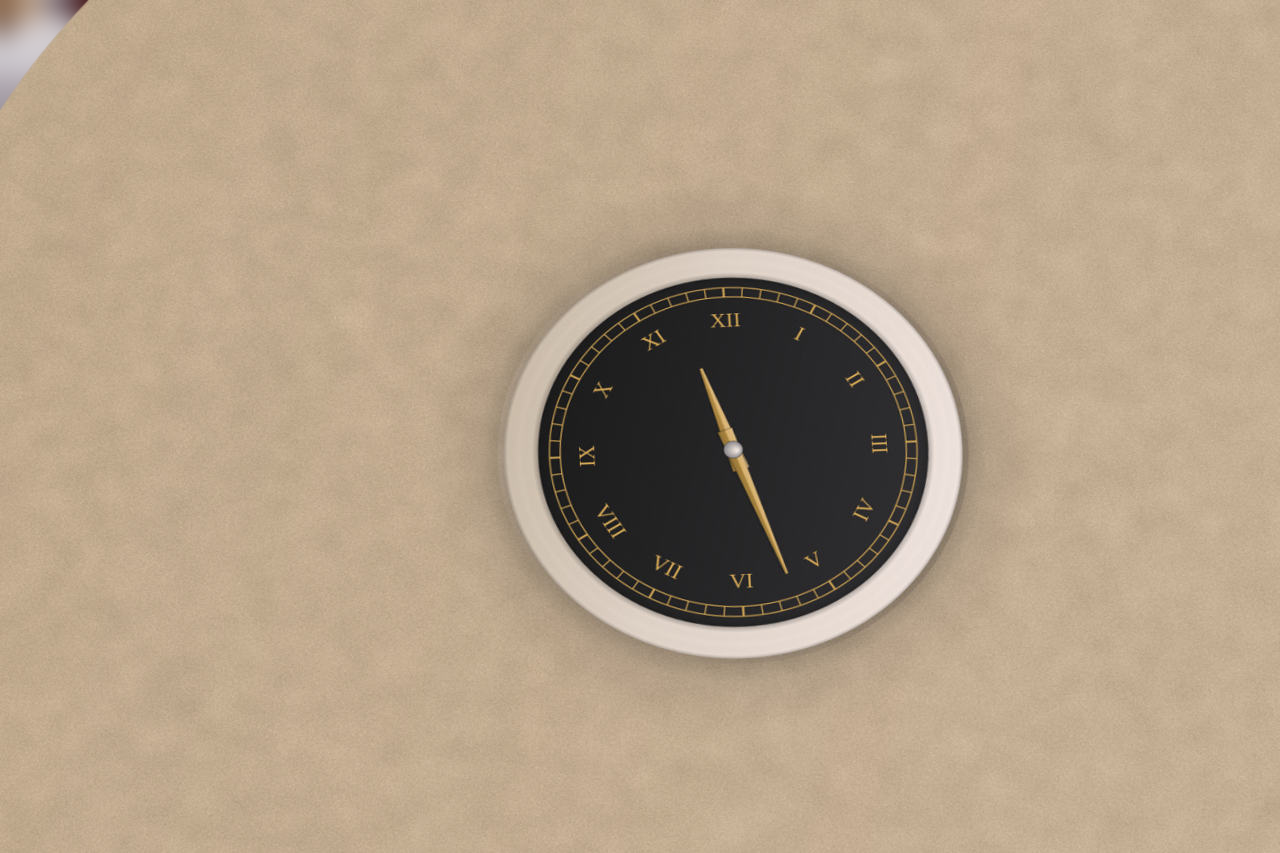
11:27
